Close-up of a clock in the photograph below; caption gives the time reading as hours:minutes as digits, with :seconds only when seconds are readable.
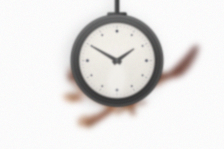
1:50
